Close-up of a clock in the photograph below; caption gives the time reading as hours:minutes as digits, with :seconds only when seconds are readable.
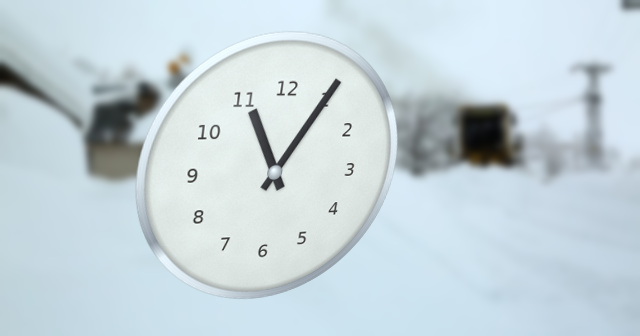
11:05
